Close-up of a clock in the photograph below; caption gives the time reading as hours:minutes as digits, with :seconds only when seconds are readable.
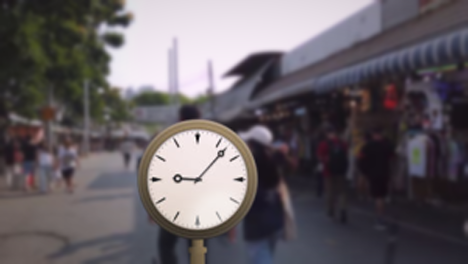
9:07
